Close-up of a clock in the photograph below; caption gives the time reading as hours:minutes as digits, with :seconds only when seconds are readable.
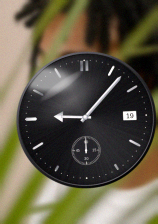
9:07
